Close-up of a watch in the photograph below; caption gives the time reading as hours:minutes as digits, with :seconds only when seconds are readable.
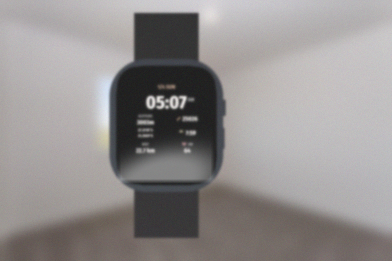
5:07
